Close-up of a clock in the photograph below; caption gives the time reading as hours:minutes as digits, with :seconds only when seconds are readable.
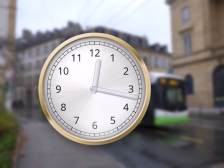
12:17
